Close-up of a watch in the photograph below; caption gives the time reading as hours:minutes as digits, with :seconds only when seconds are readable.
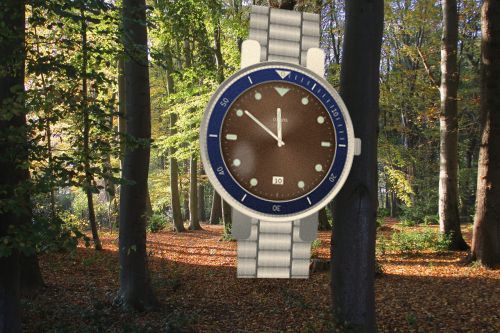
11:51
